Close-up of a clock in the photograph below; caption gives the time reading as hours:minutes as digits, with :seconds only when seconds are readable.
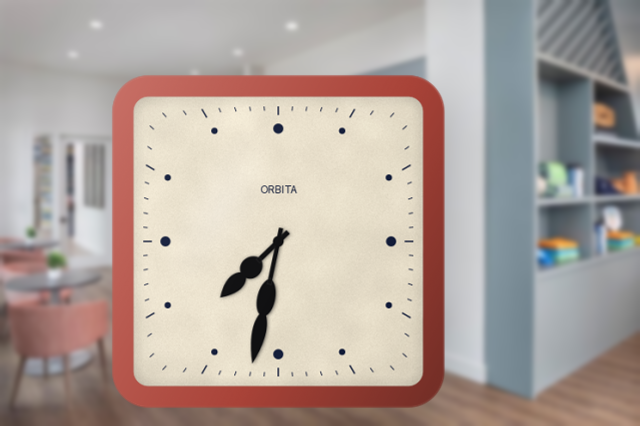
7:32
